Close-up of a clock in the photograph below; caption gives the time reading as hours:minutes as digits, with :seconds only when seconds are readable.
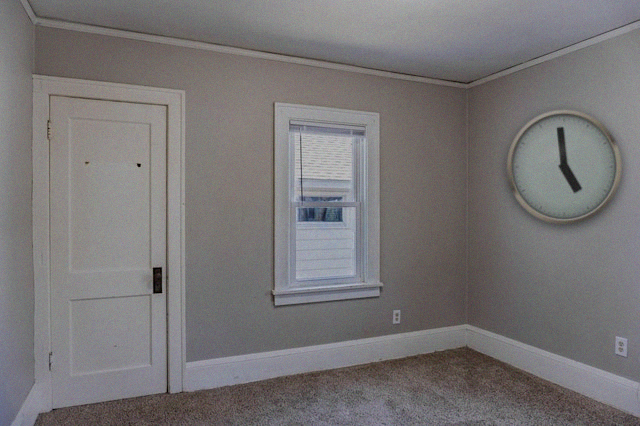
4:59
